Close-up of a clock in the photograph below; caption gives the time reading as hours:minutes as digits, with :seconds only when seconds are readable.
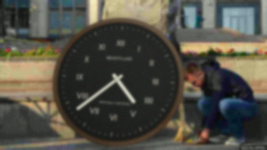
4:38
